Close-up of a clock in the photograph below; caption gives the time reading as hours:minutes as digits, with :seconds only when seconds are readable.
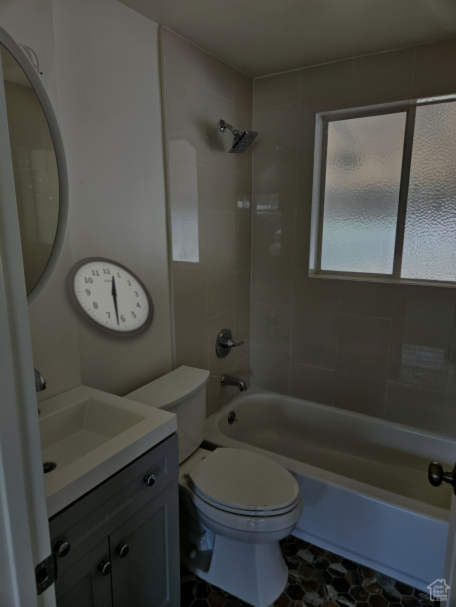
12:32
